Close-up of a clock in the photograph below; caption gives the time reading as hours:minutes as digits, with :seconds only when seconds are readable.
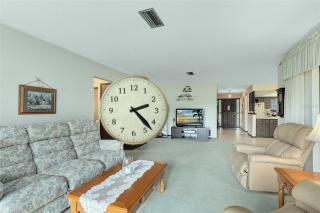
2:23
